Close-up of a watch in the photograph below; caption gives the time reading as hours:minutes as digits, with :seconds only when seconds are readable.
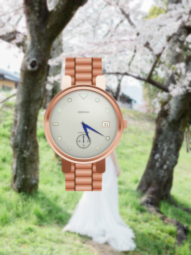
5:20
